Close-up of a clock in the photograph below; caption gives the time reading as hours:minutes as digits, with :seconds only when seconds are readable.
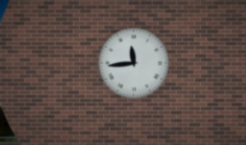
11:44
